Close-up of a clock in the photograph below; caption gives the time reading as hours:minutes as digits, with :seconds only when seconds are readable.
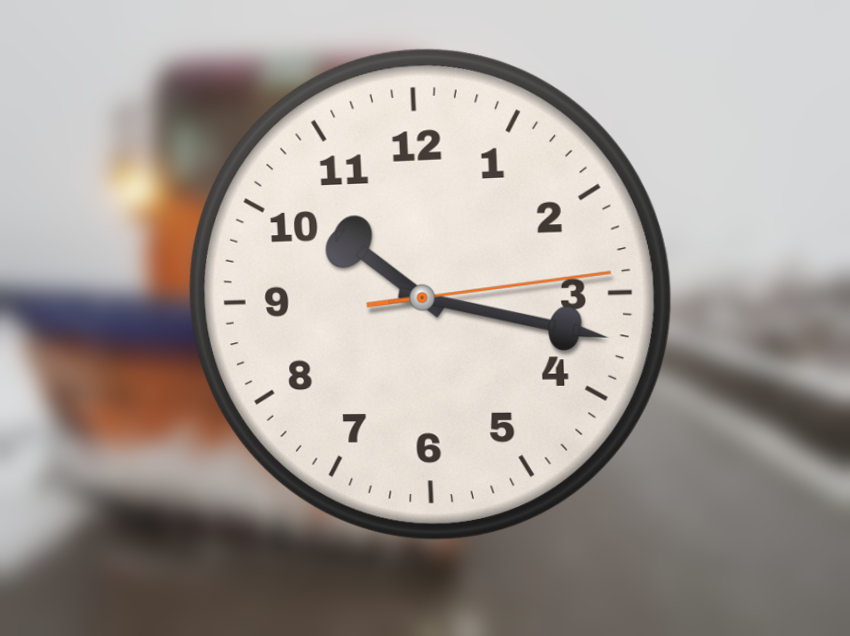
10:17:14
